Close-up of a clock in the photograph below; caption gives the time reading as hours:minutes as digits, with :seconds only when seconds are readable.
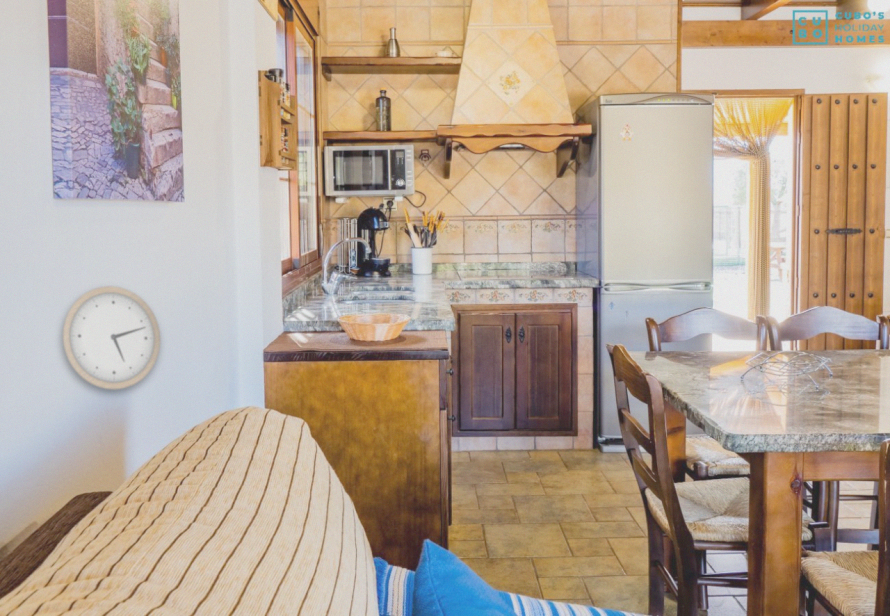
5:12
